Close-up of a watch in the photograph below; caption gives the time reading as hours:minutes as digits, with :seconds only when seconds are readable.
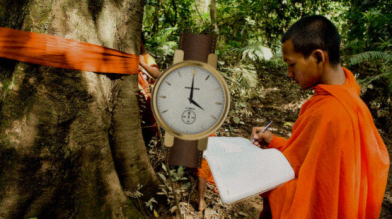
4:00
